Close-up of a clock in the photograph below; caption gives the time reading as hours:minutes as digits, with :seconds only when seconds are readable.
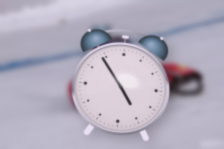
4:54
